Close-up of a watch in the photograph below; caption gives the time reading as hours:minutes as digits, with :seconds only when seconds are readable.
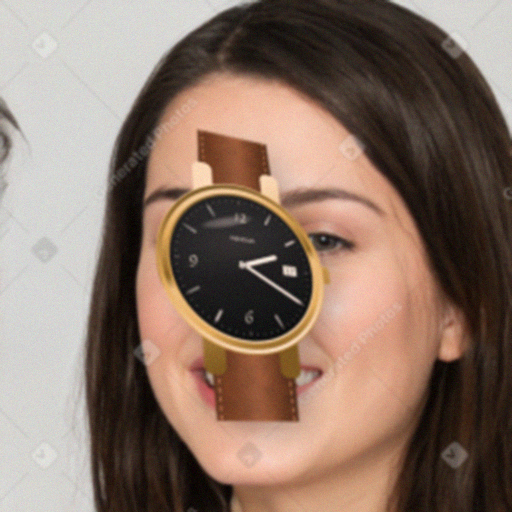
2:20
